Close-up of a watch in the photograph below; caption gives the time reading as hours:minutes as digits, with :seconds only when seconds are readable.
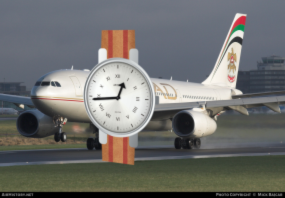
12:44
